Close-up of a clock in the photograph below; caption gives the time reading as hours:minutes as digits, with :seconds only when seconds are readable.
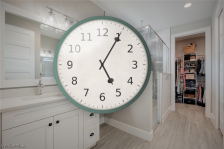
5:05
